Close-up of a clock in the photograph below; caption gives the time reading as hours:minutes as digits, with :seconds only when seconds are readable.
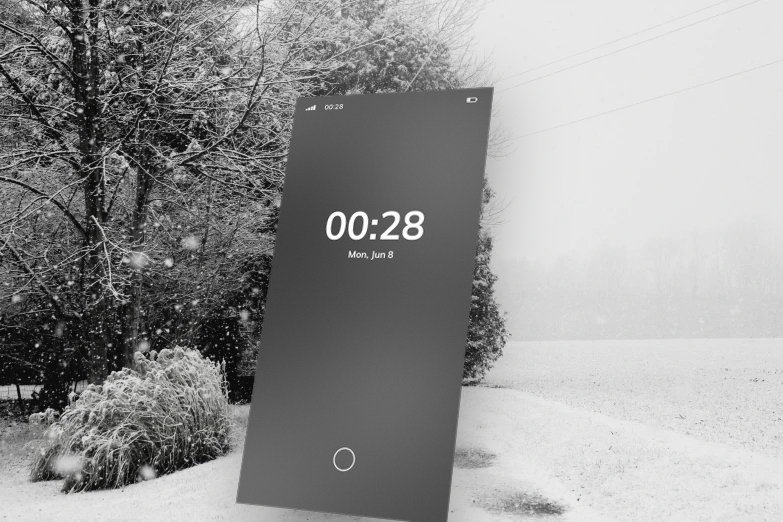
0:28
